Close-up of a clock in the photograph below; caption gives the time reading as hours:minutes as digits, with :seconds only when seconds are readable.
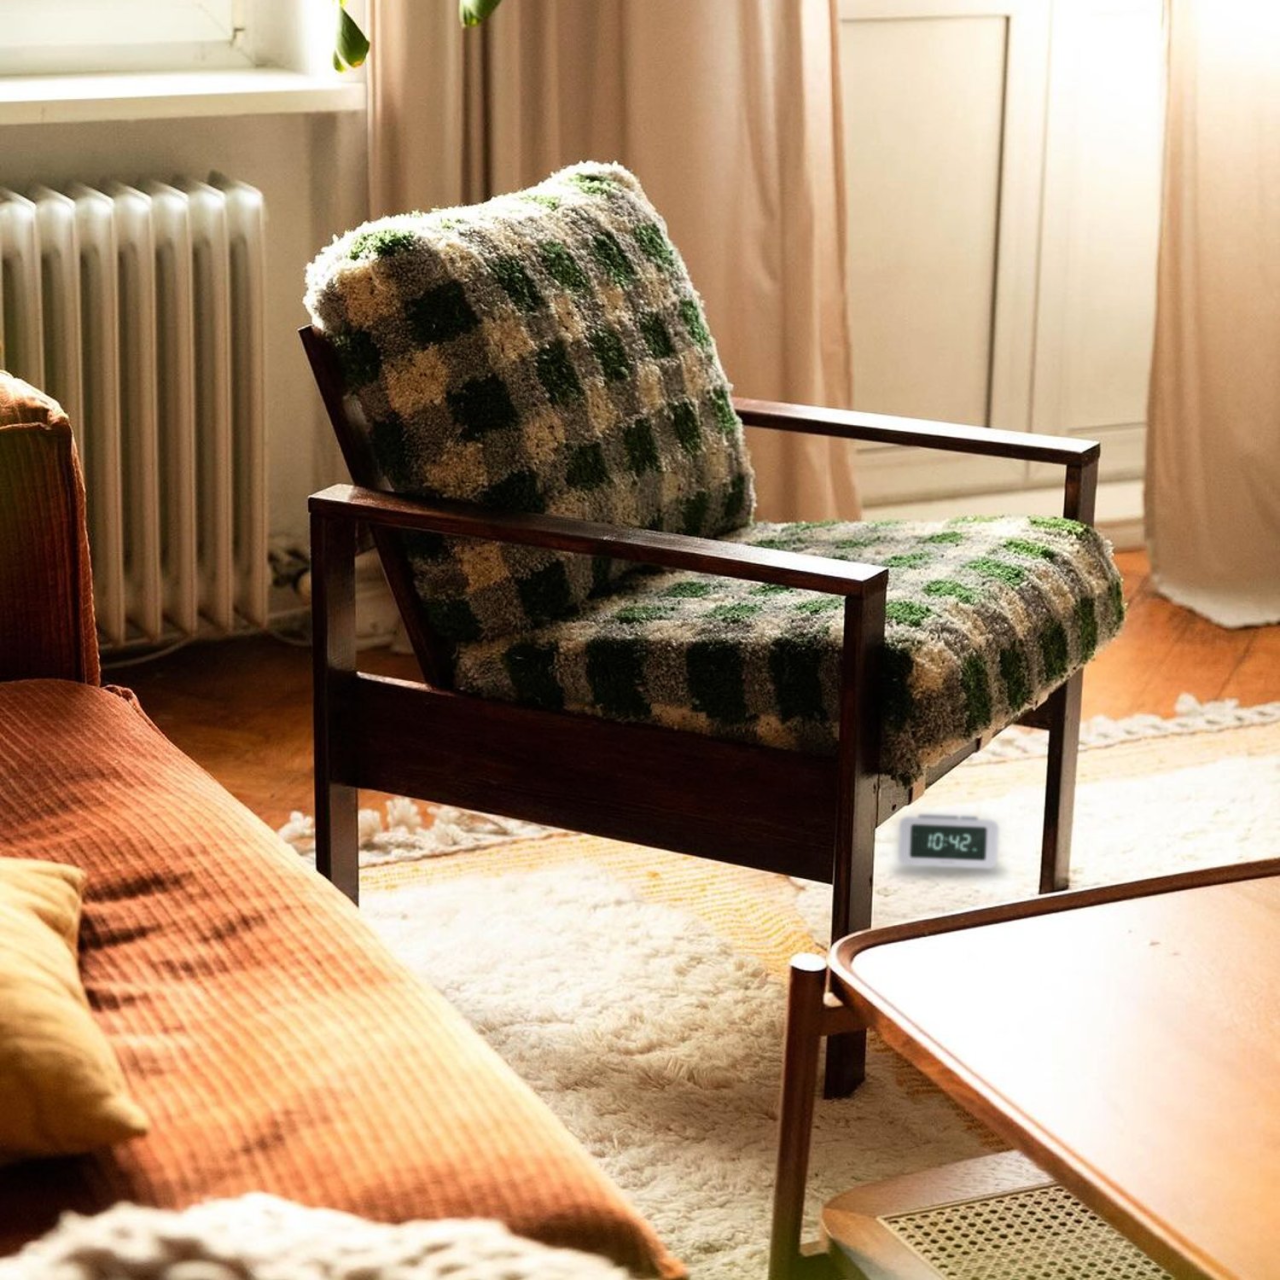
10:42
